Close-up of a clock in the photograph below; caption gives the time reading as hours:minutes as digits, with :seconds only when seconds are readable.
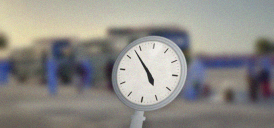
4:53
